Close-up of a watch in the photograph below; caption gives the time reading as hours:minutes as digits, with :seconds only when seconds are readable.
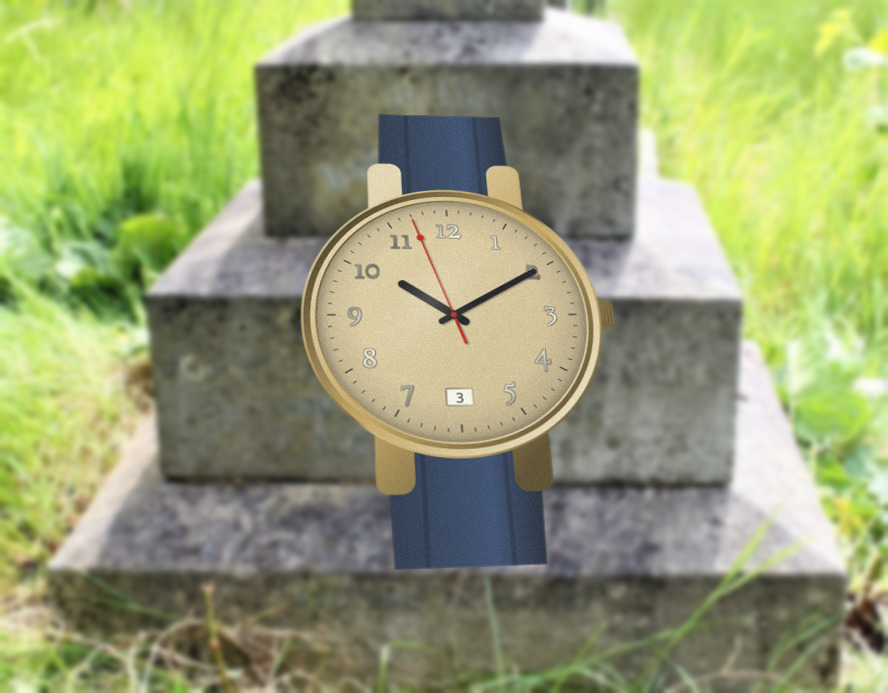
10:09:57
